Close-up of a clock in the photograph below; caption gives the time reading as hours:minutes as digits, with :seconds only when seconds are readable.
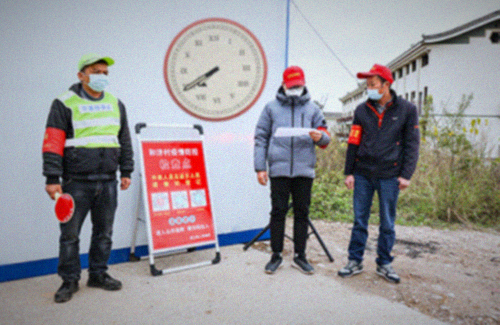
7:40
